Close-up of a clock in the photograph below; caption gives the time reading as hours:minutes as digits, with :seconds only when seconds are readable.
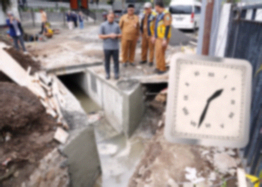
1:33
